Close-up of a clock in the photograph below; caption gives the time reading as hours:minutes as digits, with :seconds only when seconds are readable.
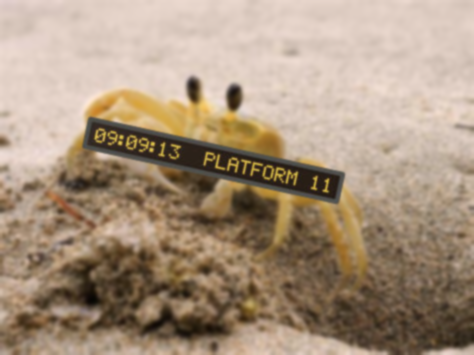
9:09:13
